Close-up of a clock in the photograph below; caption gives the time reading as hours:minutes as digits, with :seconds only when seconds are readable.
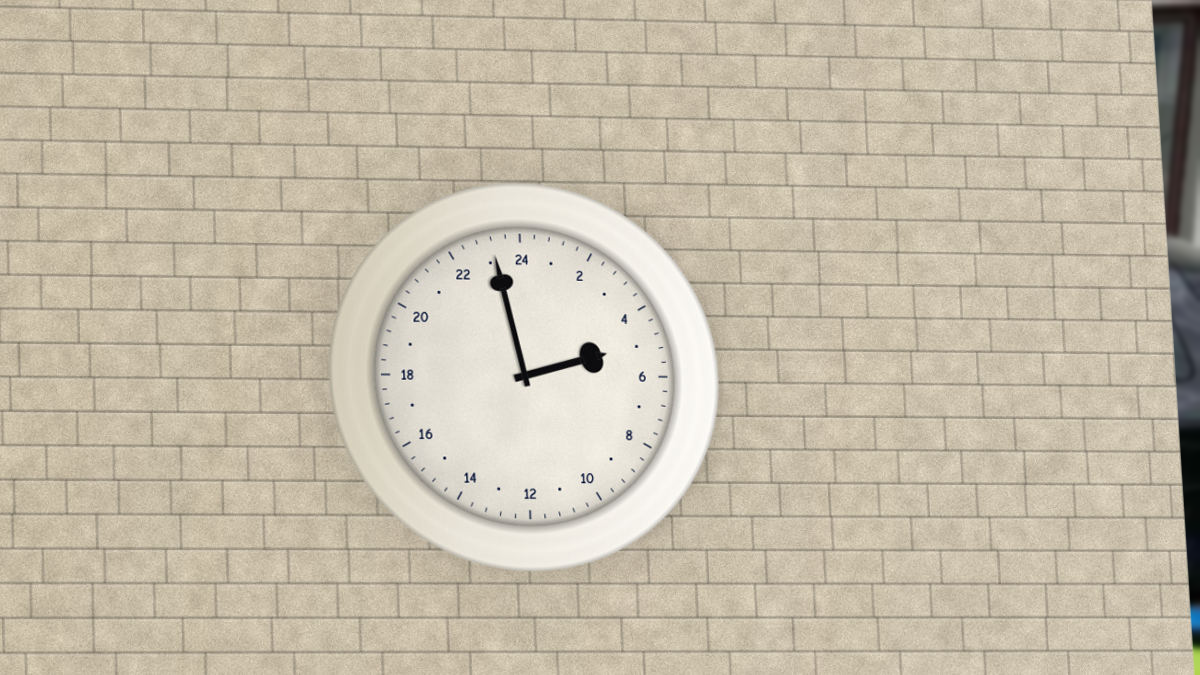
4:58
